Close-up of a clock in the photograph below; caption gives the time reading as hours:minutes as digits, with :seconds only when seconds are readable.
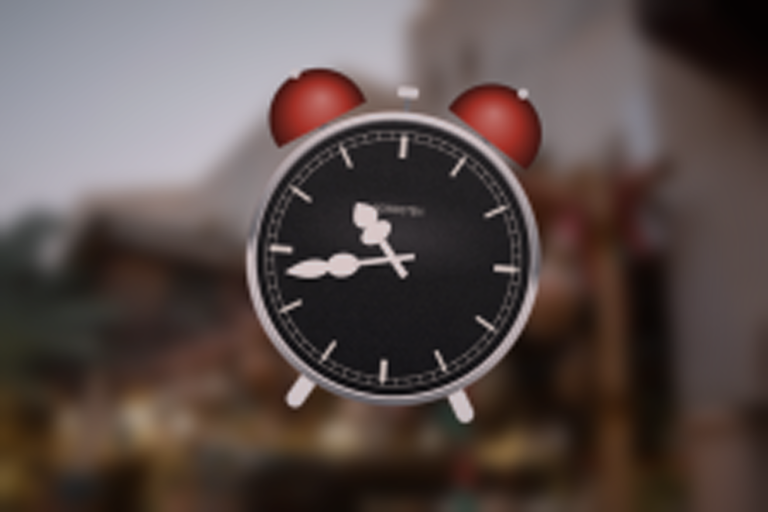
10:43
